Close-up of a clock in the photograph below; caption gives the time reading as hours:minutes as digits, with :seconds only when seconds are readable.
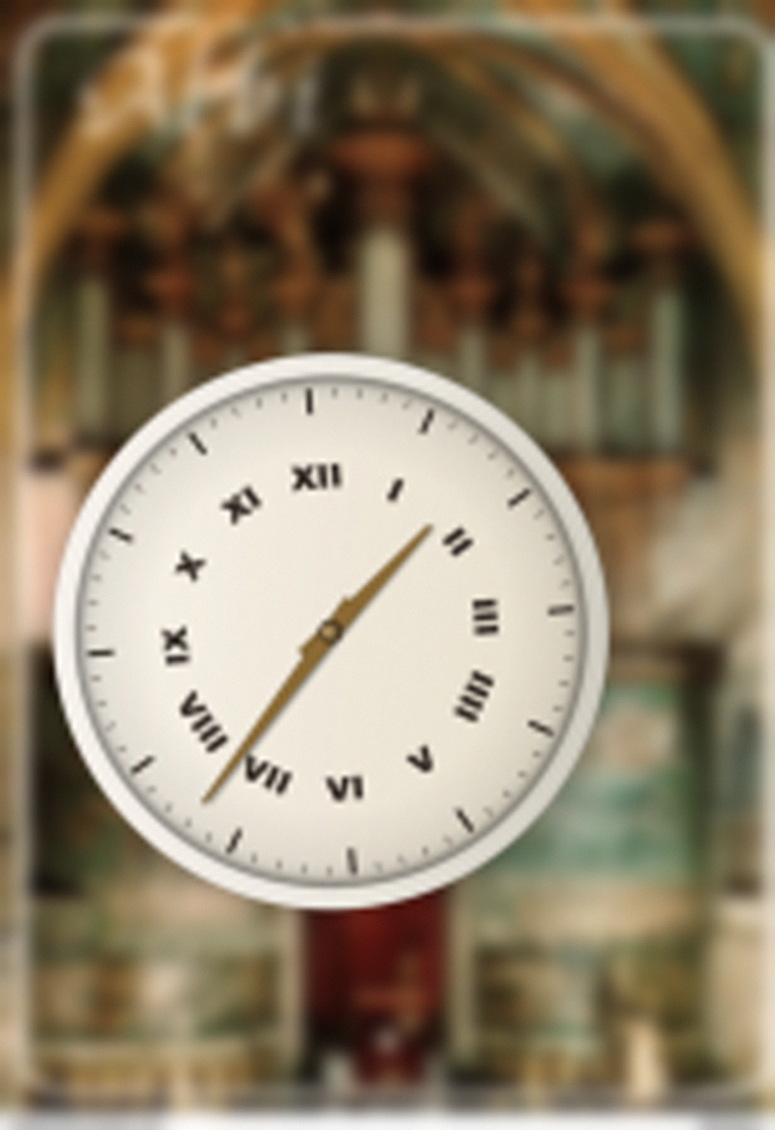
1:37
